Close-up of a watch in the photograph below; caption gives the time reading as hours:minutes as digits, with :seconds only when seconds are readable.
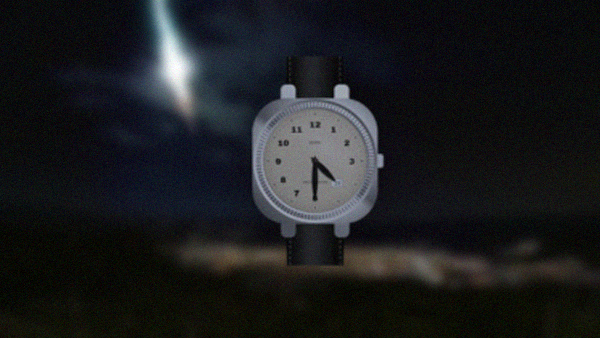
4:30
